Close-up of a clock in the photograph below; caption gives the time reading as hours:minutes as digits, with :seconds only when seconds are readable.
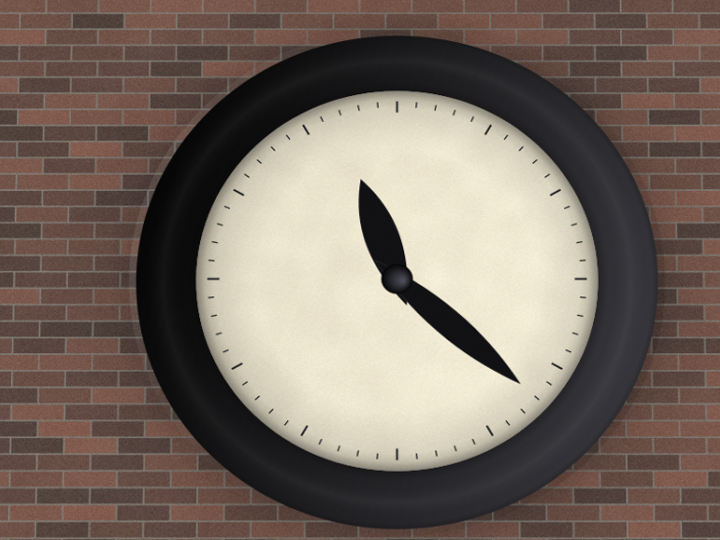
11:22
